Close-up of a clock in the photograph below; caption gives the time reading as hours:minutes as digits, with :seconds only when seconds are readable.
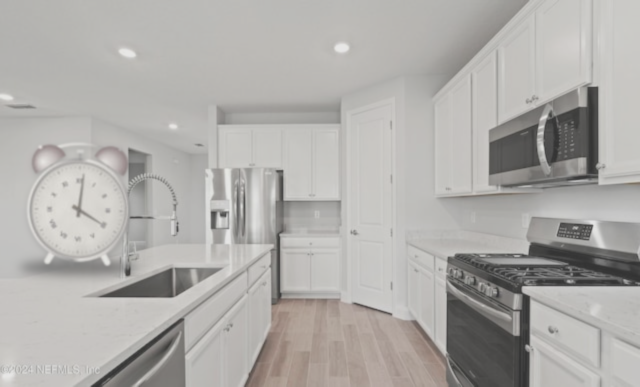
4:01
